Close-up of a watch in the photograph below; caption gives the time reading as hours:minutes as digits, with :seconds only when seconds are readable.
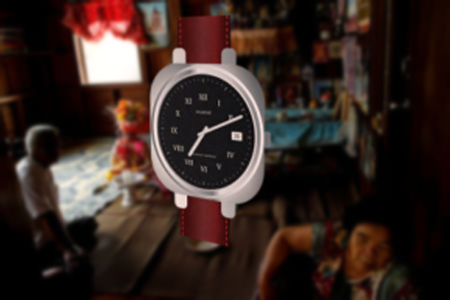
7:11
